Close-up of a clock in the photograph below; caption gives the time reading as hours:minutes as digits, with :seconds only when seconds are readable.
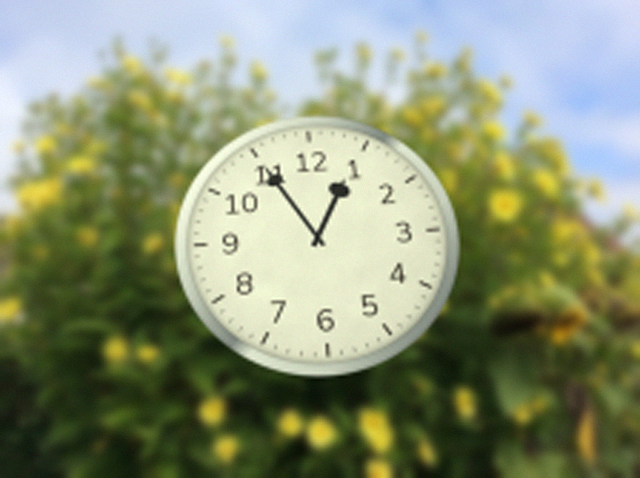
12:55
